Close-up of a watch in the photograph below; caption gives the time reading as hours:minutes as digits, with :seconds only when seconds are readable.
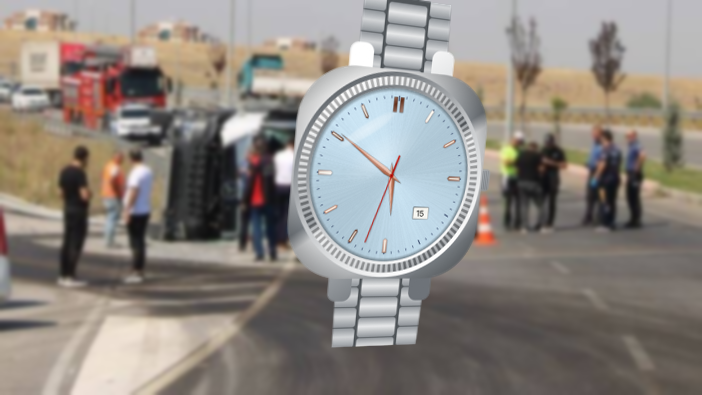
5:50:33
